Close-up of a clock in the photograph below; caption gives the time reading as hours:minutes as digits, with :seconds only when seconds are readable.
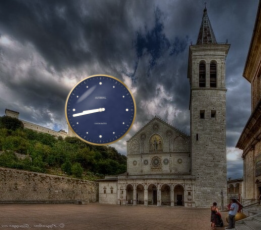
8:43
